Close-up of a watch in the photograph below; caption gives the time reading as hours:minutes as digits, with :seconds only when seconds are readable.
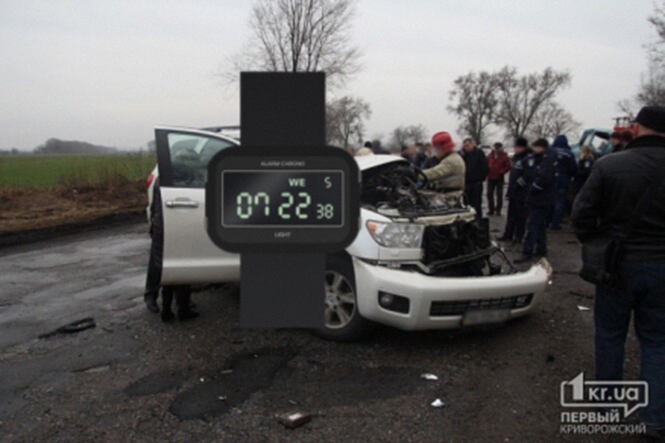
7:22:38
